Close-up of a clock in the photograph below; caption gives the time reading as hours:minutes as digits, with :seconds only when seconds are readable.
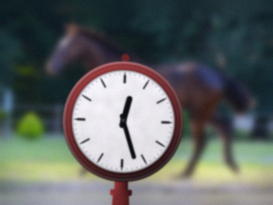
12:27
